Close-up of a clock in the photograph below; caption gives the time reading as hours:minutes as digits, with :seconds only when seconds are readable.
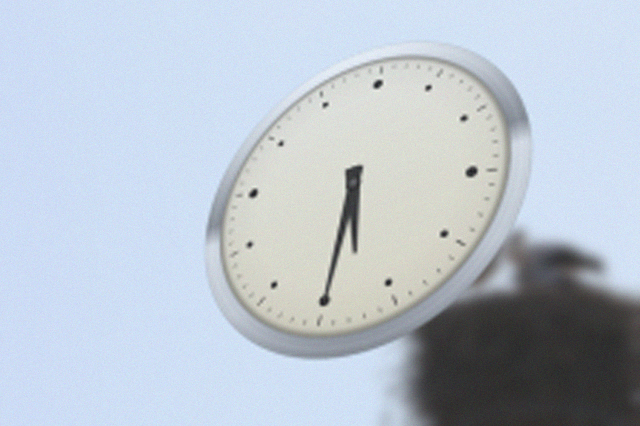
5:30
